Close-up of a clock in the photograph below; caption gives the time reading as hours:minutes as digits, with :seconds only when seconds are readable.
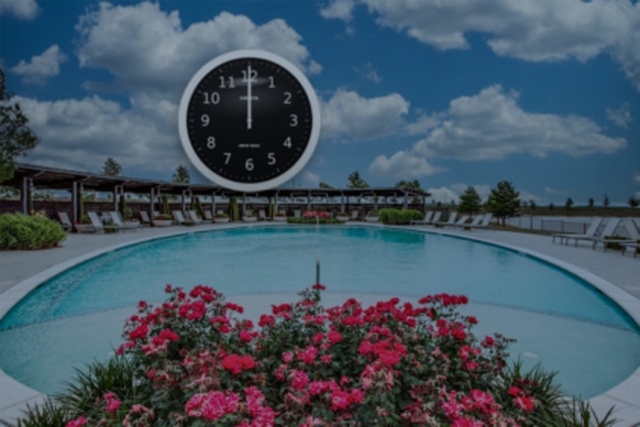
12:00
